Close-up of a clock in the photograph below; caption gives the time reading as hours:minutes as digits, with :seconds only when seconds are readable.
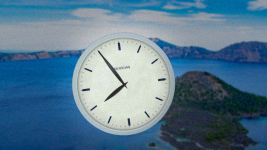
7:55
